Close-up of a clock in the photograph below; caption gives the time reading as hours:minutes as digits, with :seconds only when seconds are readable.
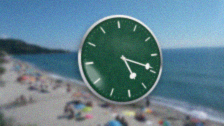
5:19
